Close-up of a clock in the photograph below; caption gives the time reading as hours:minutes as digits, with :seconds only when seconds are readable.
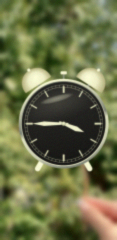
3:45
